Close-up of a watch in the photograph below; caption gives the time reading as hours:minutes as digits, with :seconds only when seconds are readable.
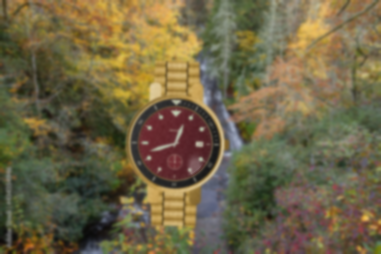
12:42
